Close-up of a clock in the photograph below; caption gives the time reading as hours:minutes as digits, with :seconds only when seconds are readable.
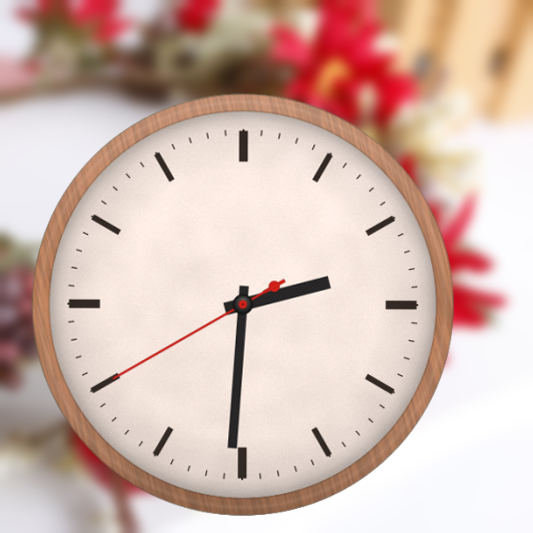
2:30:40
